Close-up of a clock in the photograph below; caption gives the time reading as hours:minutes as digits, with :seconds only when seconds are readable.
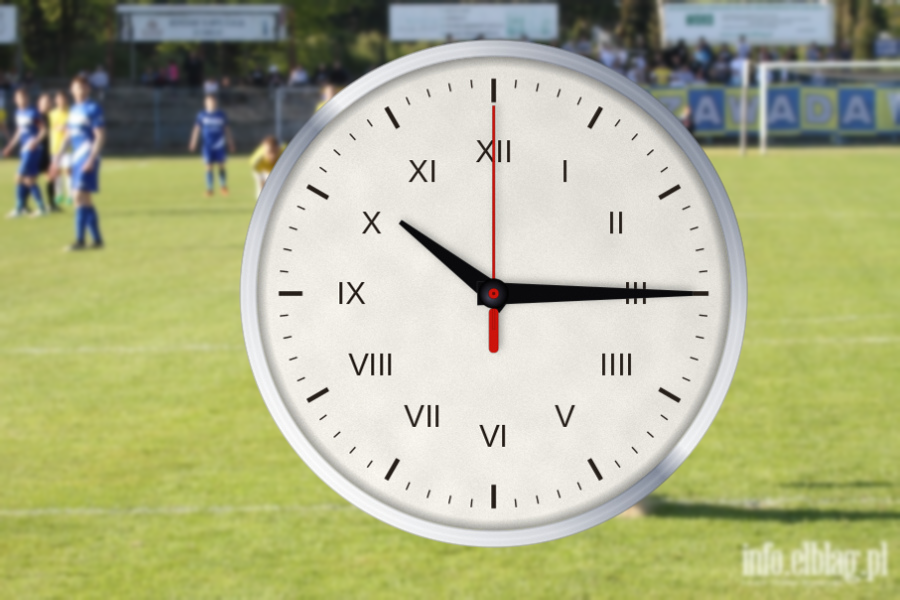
10:15:00
